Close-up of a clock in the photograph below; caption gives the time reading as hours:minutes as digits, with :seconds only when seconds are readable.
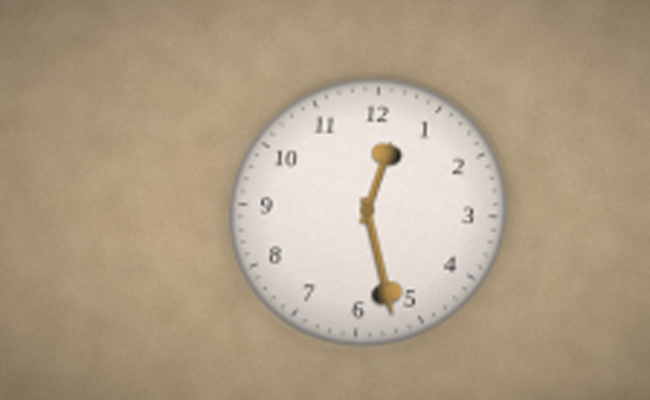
12:27
